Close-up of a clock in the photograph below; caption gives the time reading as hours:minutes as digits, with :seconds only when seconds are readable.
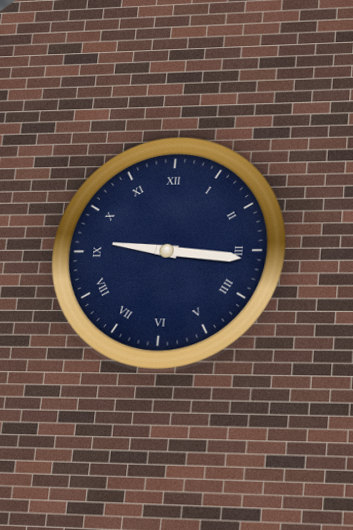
9:16
